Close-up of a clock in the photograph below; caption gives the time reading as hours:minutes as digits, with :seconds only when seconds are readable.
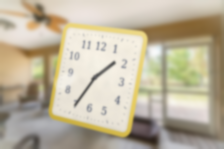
1:35
